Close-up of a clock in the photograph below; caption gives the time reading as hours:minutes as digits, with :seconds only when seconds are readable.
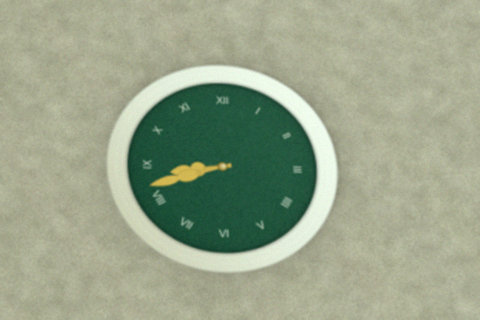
8:42
